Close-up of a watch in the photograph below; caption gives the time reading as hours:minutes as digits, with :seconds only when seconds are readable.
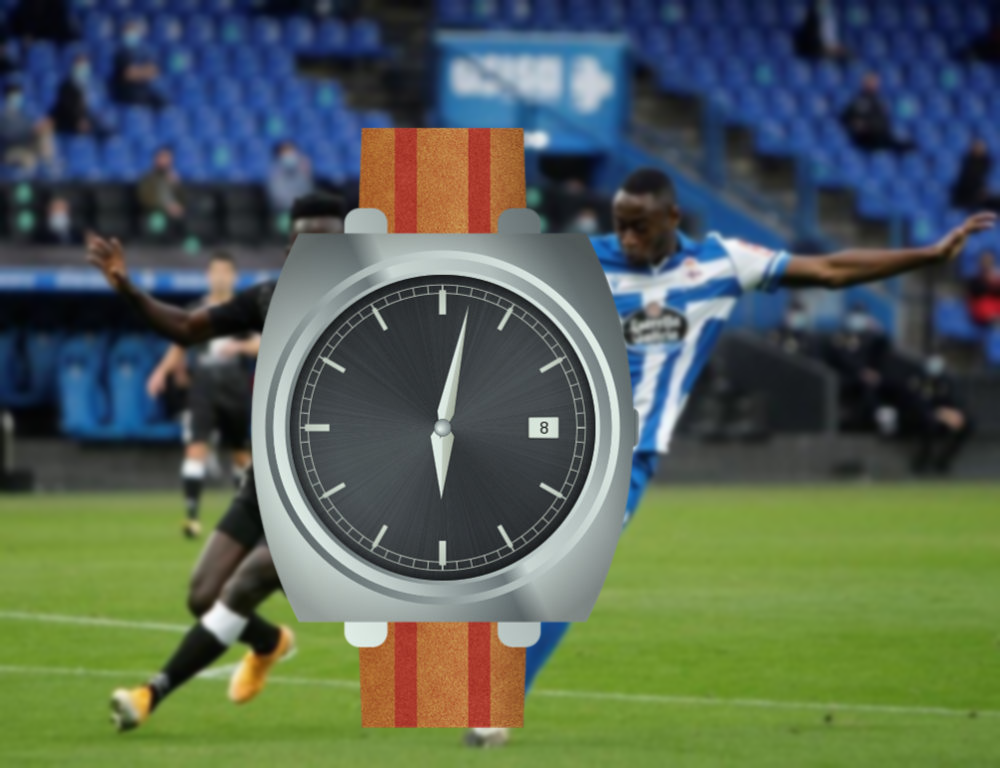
6:02
